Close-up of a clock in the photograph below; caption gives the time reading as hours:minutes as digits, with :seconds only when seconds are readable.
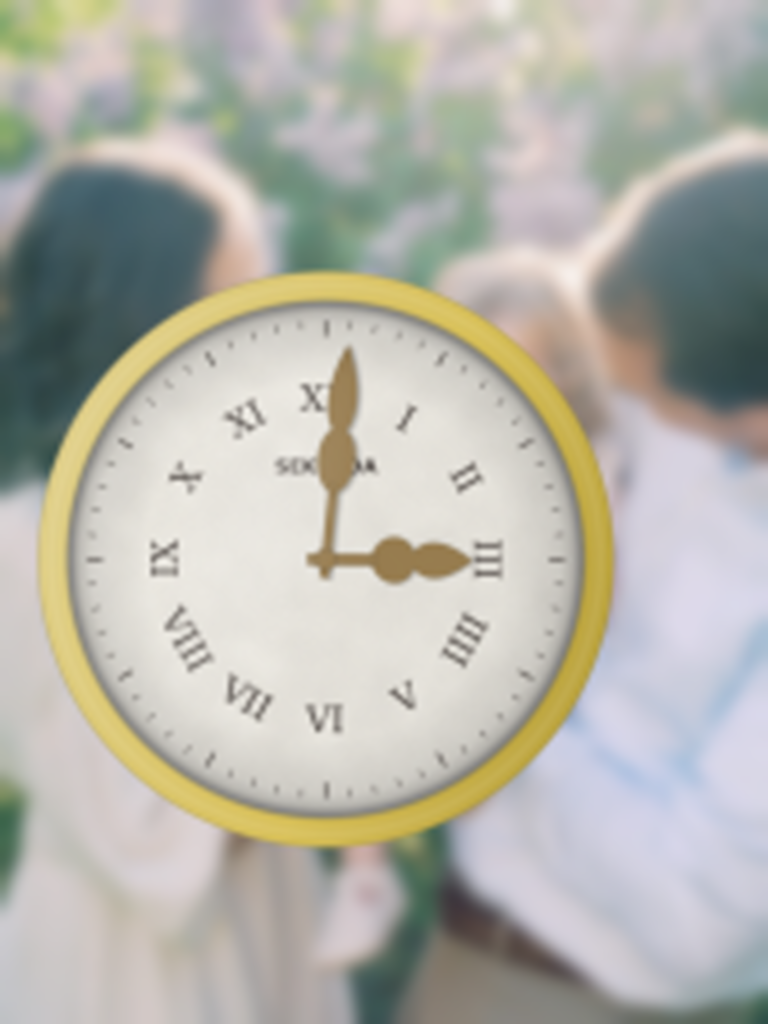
3:01
